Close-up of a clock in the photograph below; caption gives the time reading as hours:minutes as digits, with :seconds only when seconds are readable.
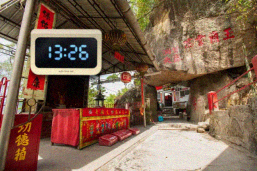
13:26
